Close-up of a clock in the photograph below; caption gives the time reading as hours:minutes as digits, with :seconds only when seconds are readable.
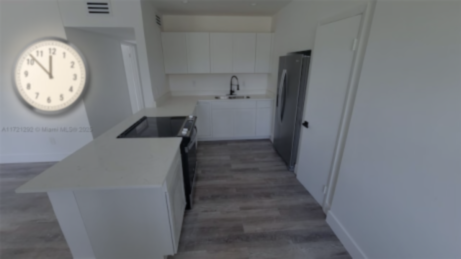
11:52
